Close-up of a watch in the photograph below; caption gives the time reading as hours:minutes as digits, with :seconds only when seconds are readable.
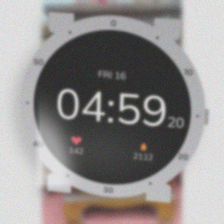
4:59:20
